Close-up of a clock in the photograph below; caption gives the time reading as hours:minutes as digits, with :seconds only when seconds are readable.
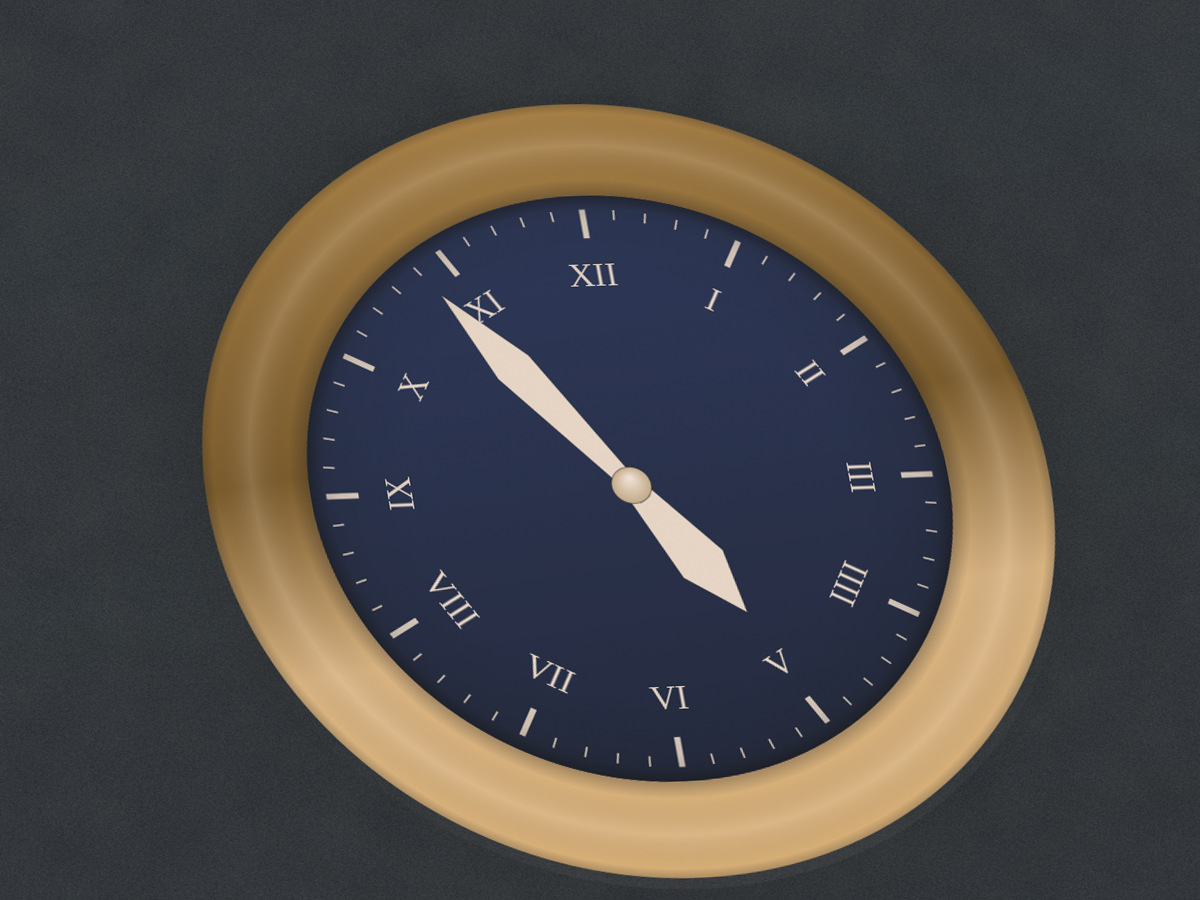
4:54
